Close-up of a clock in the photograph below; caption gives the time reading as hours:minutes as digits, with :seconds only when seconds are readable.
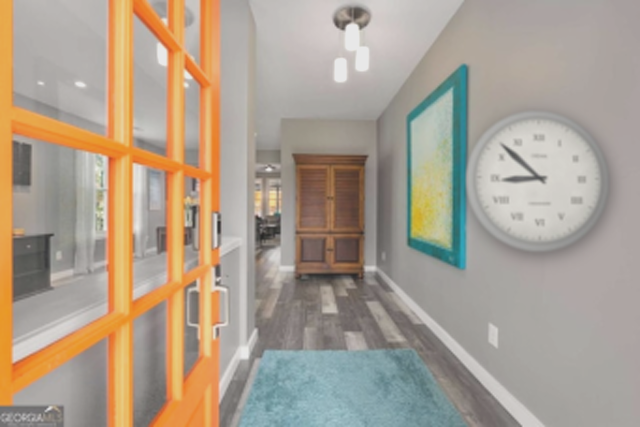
8:52
